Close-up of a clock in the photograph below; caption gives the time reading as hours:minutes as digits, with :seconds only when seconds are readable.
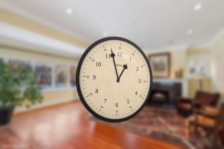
12:57
